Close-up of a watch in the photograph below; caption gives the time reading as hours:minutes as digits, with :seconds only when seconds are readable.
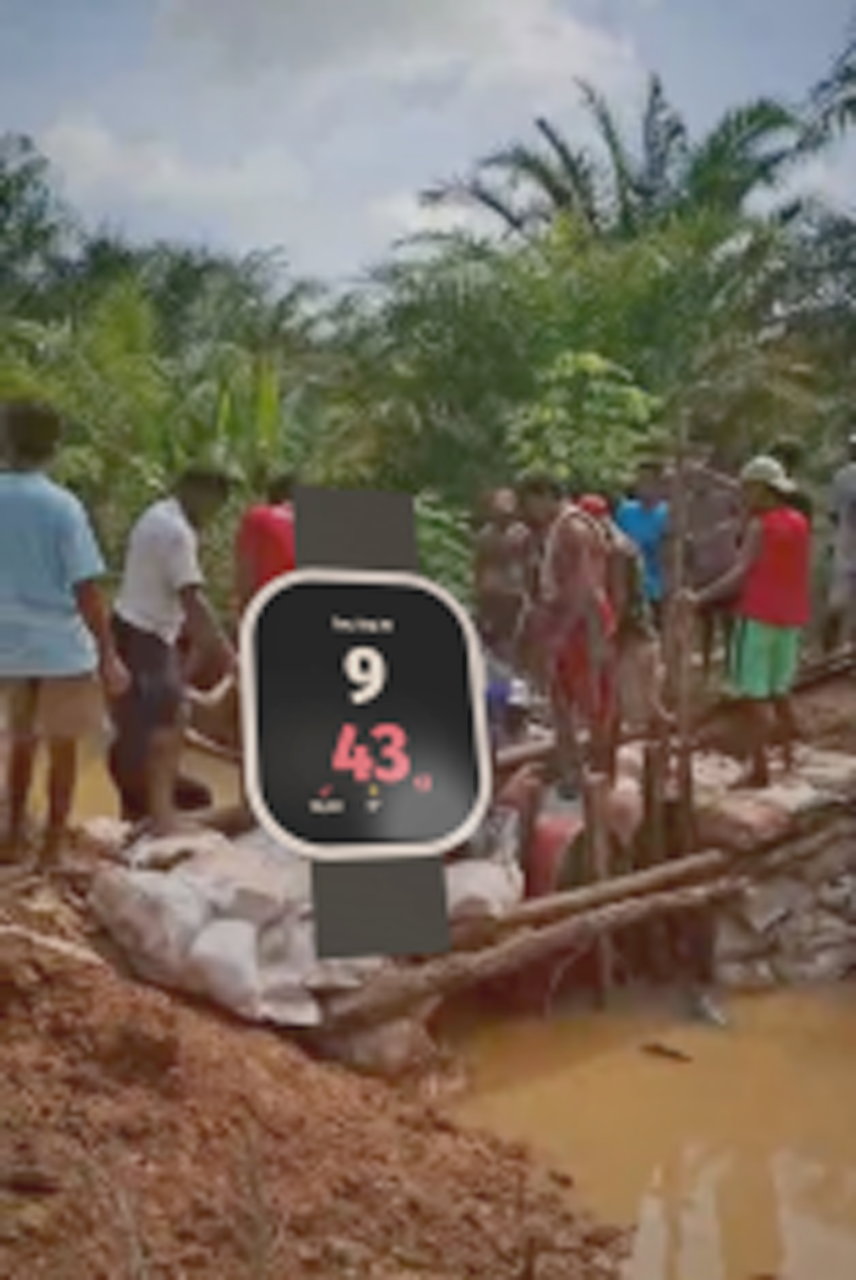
9:43
